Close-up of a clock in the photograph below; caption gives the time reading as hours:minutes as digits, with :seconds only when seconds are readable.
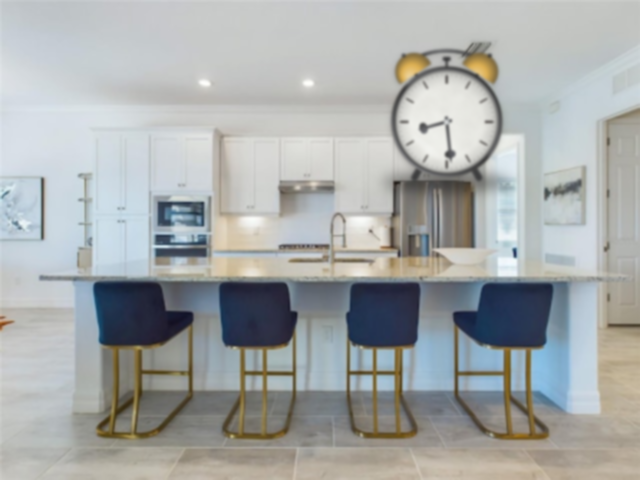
8:29
